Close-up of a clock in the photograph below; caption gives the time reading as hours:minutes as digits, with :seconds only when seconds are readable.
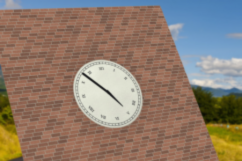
4:53
